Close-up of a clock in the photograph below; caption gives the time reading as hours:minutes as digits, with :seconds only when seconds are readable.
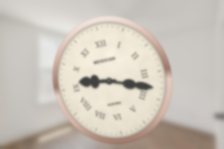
9:18
